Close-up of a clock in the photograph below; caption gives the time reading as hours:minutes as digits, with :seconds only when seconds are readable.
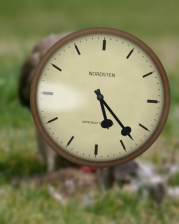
5:23
